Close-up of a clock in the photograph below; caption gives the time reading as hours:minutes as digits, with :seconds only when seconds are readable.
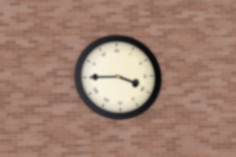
3:45
